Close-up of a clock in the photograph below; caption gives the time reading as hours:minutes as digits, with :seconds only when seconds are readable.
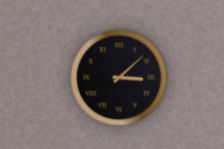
3:08
